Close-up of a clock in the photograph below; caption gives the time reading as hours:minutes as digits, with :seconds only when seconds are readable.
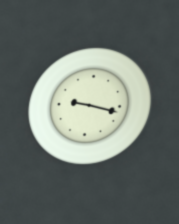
9:17
